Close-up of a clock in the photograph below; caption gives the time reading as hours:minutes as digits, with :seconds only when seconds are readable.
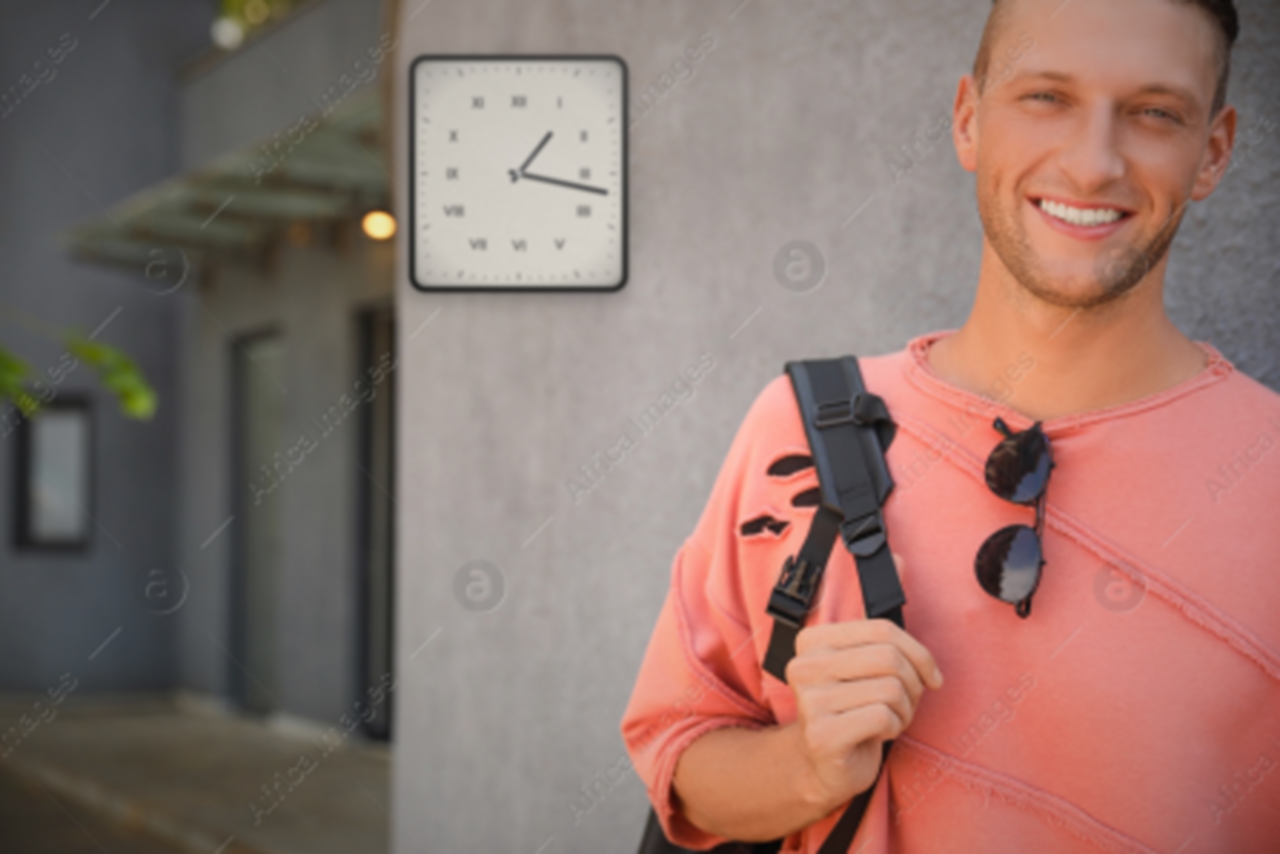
1:17
